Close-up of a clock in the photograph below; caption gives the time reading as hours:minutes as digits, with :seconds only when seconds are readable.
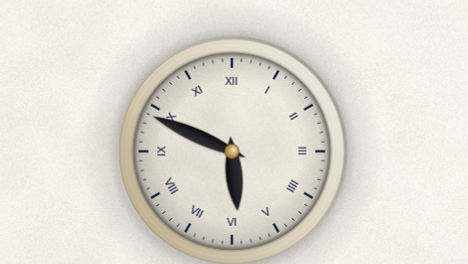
5:49
